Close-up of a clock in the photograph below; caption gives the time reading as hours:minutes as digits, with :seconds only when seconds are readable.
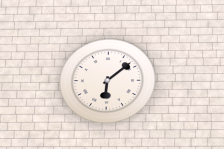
6:08
